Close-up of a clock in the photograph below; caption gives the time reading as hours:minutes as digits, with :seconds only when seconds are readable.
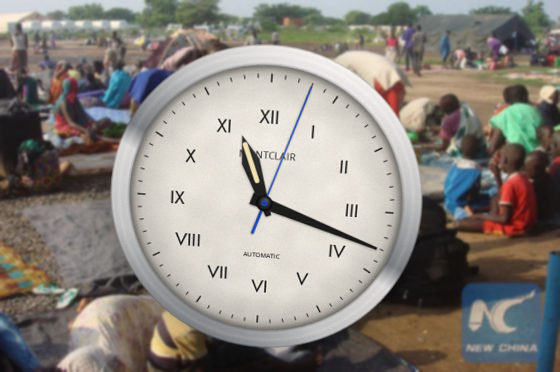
11:18:03
